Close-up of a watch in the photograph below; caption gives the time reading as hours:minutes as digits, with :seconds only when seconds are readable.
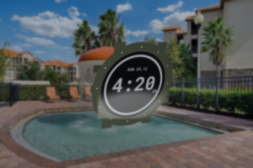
4:20
